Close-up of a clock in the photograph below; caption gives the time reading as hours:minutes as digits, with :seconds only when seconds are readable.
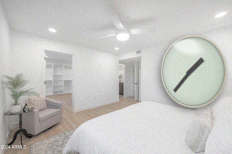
1:37
